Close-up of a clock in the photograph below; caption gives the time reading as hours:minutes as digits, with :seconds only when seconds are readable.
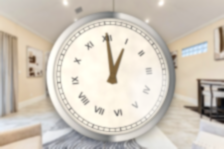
1:00
